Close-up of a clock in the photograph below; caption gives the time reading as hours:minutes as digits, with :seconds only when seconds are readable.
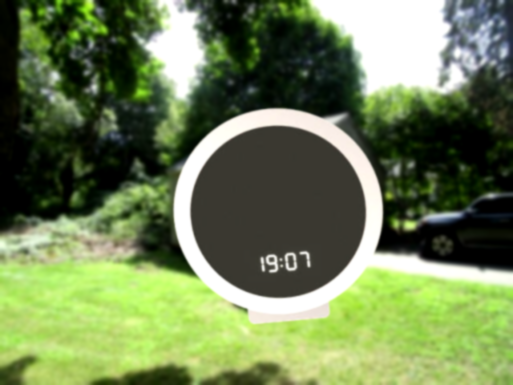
19:07
